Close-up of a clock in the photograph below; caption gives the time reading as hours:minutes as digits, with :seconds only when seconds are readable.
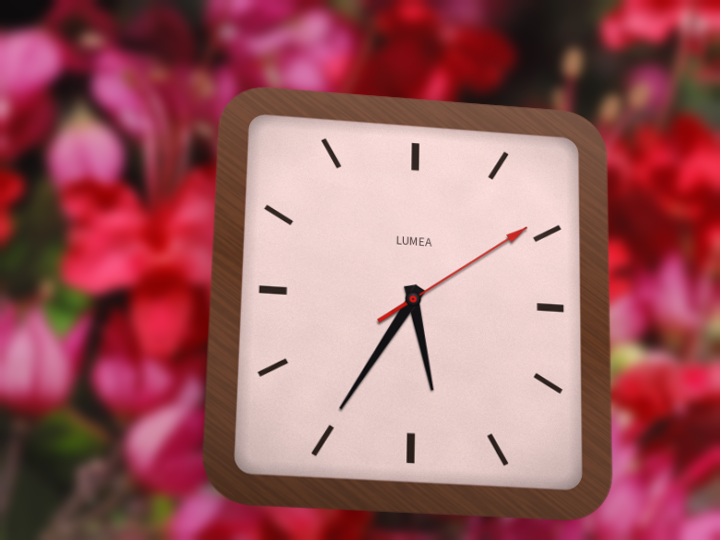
5:35:09
